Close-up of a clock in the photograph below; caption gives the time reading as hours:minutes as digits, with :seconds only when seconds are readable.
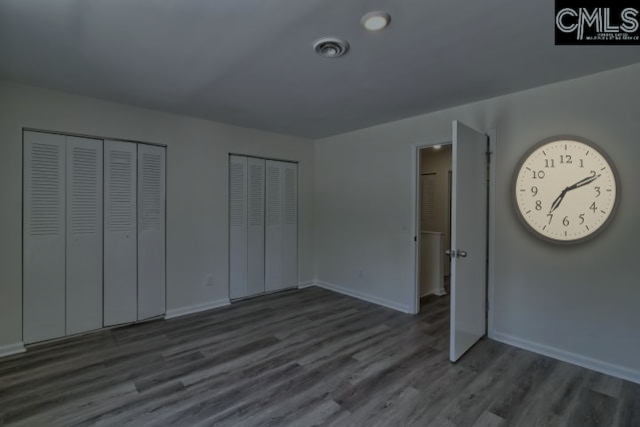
7:11
